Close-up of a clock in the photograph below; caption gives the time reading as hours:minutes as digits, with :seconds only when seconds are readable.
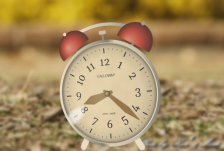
8:22
